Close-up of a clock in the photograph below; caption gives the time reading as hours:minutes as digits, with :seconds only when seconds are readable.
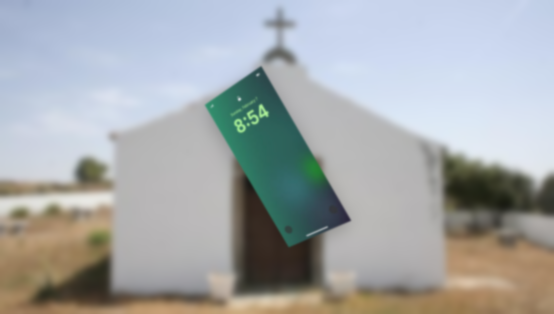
8:54
